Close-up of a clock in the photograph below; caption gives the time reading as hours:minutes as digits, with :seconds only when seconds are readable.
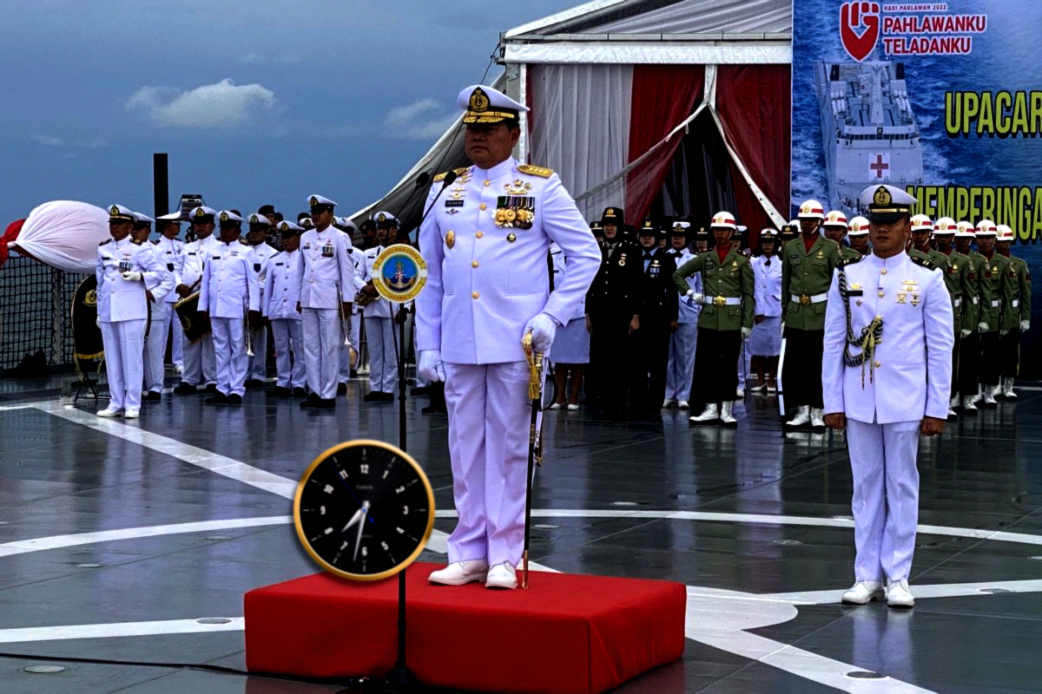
7:31:54
